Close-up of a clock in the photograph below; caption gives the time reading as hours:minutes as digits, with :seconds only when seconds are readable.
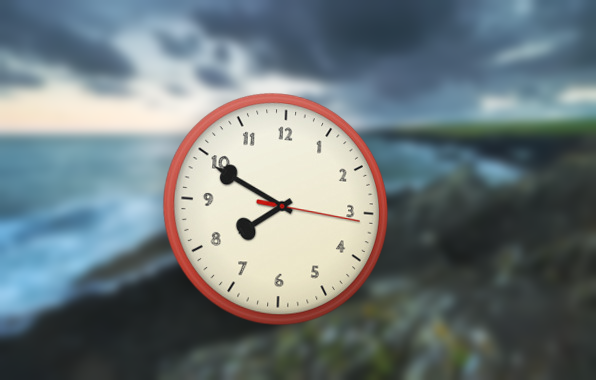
7:49:16
